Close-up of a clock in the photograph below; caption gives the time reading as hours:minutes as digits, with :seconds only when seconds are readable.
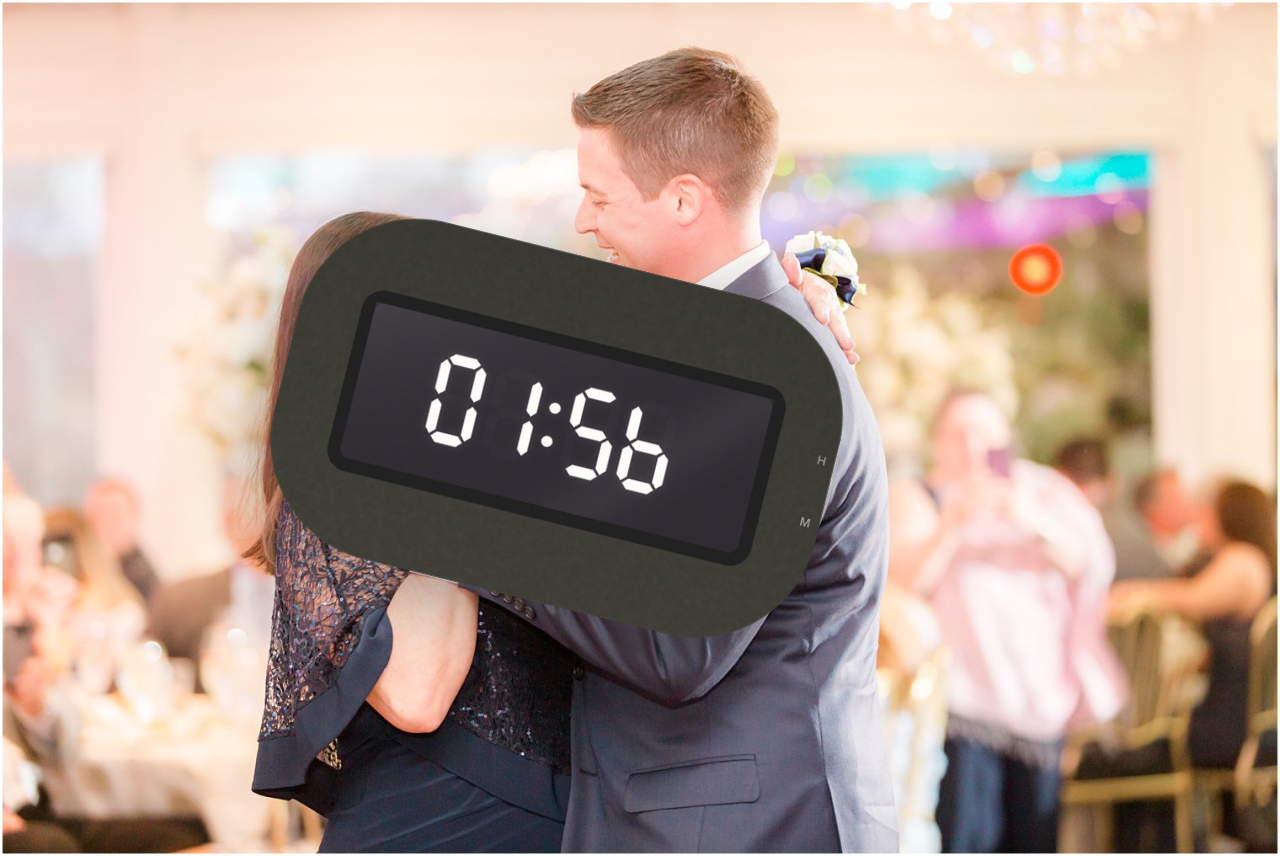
1:56
